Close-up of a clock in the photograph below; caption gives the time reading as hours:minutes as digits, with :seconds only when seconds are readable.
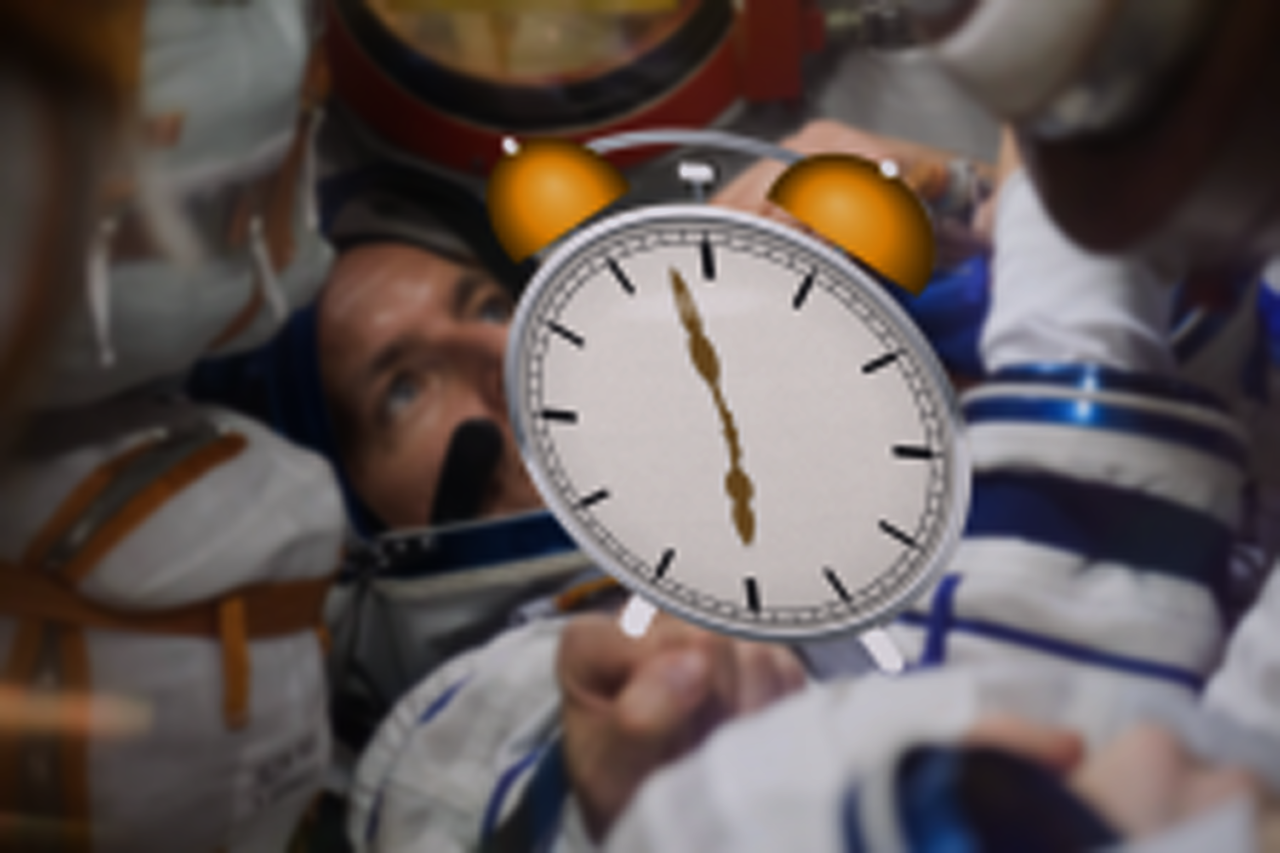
5:58
